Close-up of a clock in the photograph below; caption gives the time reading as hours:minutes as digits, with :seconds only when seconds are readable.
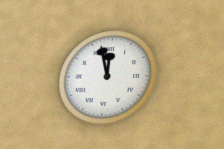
11:57
